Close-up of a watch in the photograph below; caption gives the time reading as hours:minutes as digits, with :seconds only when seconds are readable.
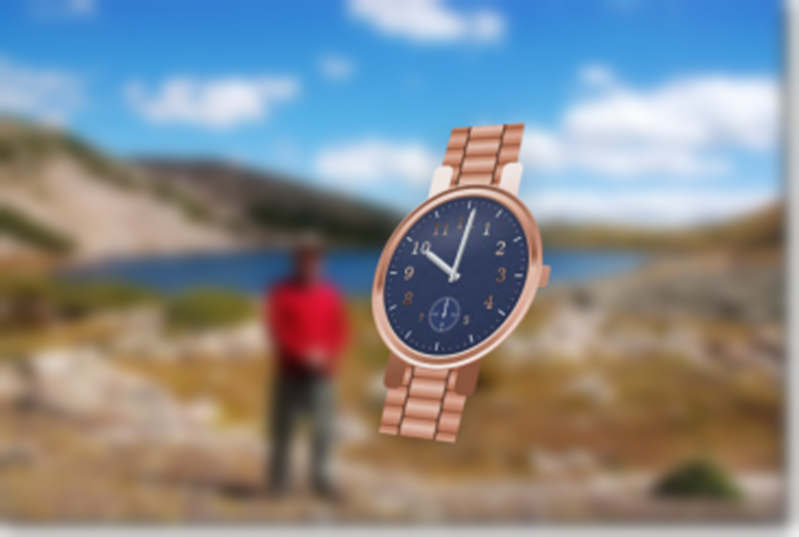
10:01
